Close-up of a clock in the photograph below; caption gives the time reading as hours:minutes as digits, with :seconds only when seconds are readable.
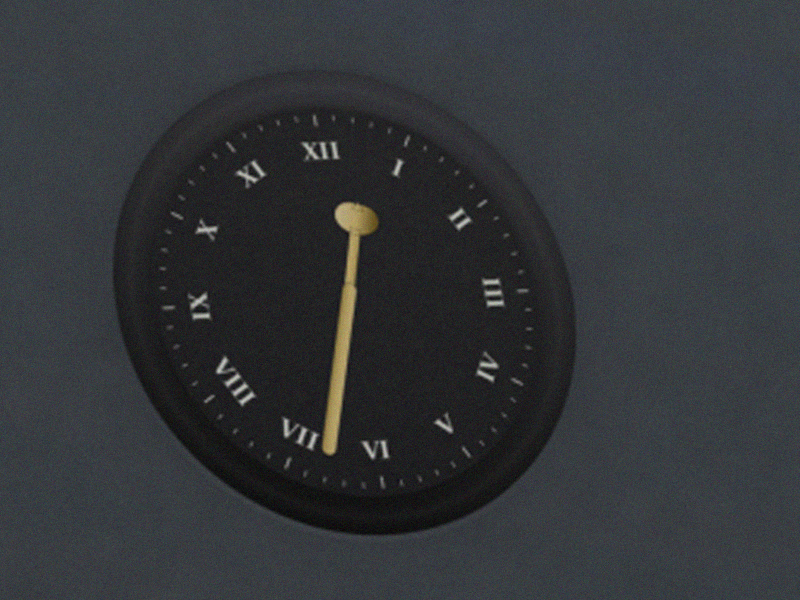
12:33
